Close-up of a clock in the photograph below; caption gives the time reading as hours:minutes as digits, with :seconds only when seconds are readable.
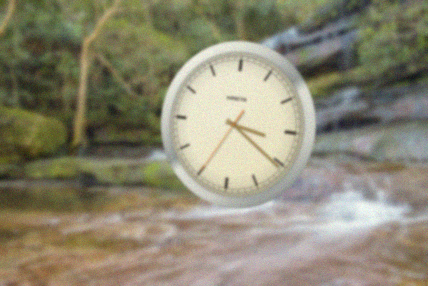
3:20:35
